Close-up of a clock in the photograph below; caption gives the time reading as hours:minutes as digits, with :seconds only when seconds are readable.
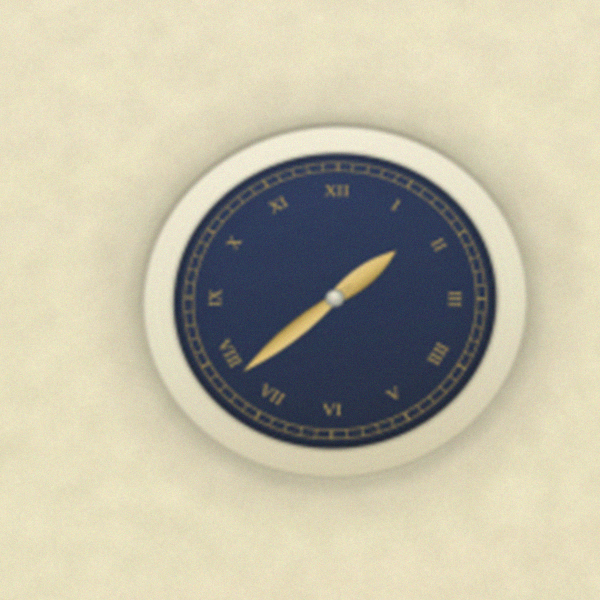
1:38
